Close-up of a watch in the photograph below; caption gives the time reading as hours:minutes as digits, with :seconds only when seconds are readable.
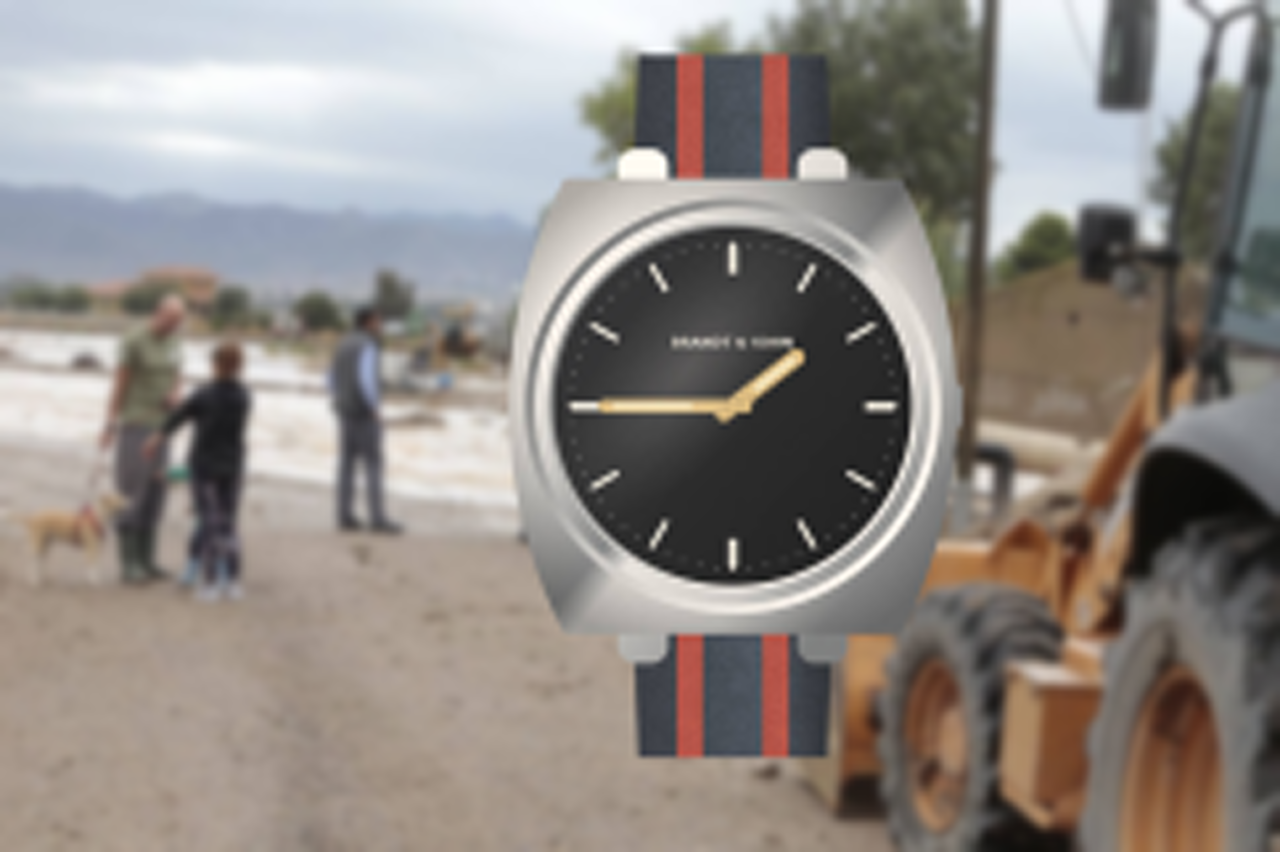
1:45
